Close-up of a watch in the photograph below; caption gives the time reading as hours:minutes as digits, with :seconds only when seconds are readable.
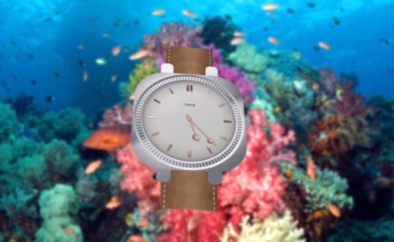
5:23
